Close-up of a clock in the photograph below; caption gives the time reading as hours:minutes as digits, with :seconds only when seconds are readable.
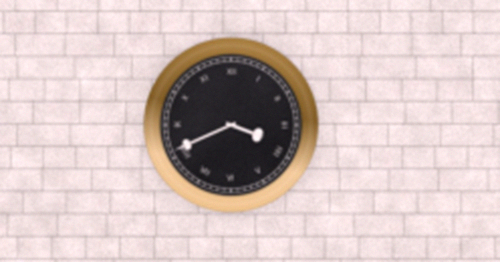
3:41
